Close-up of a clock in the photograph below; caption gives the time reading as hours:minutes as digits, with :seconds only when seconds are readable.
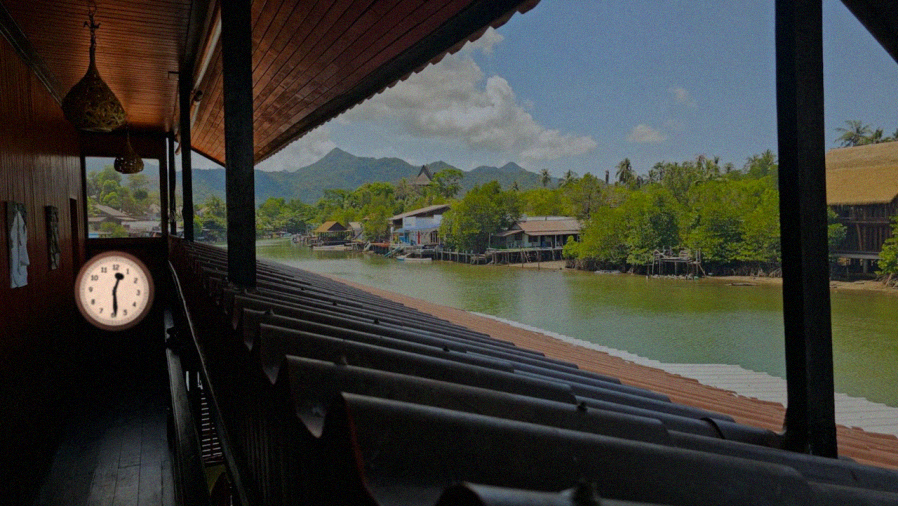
12:29
